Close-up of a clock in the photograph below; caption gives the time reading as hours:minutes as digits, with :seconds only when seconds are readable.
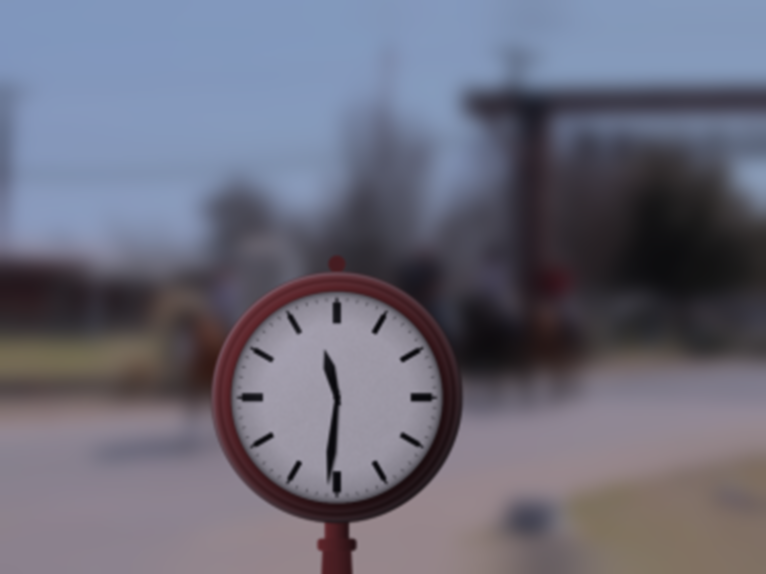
11:31
